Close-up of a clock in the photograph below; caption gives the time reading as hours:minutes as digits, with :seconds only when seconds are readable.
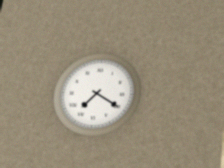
7:20
